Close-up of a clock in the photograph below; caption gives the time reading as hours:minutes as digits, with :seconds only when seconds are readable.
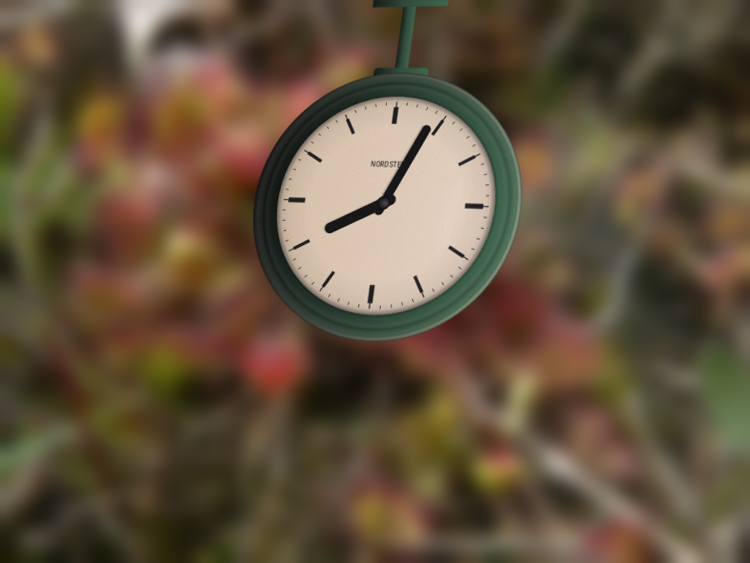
8:04
